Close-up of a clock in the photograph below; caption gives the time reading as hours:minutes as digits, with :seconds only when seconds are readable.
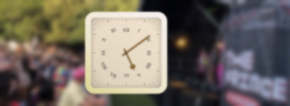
5:09
